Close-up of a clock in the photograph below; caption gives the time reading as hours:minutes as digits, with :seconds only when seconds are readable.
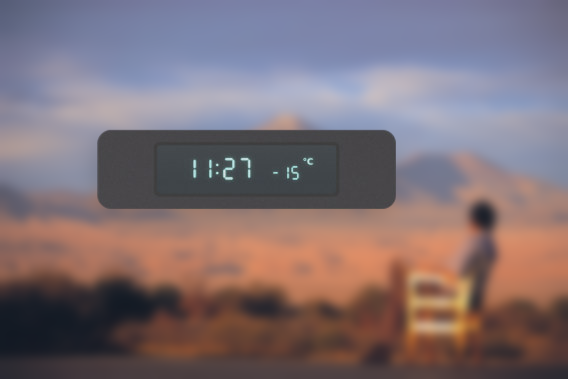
11:27
